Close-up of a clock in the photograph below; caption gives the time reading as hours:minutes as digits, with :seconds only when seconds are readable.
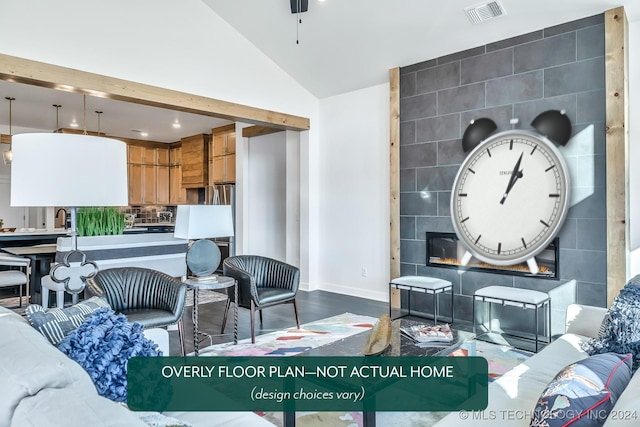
1:03
